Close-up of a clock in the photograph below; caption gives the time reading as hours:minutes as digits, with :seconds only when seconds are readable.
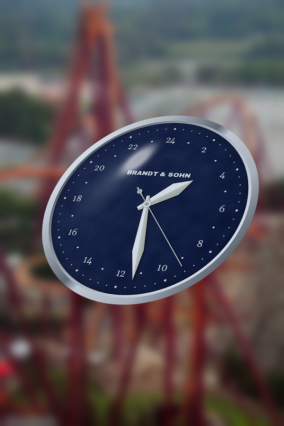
3:28:23
